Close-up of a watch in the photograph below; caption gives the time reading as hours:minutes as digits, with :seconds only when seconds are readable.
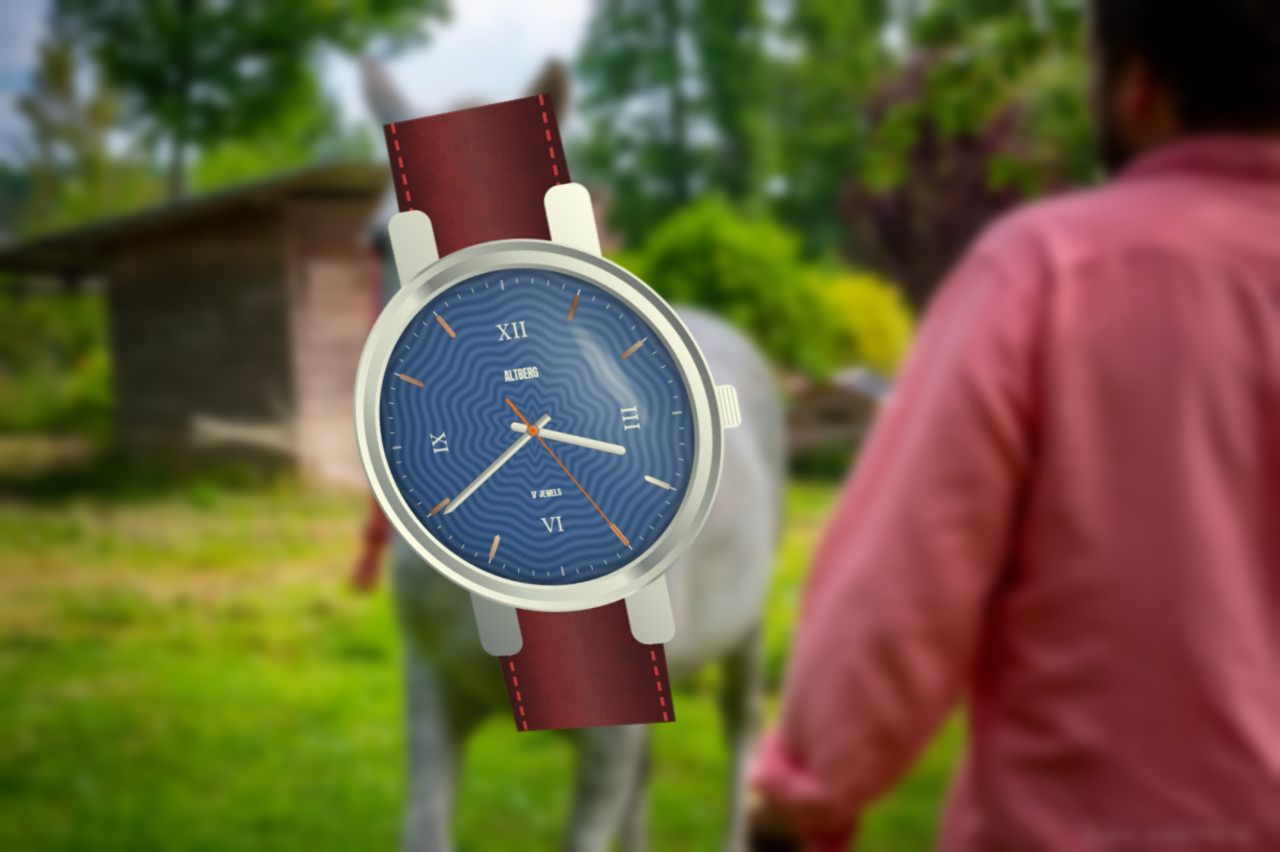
3:39:25
